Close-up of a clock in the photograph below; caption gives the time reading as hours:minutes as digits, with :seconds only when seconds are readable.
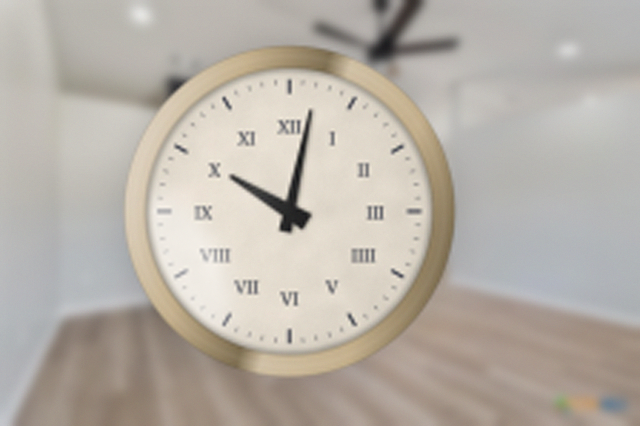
10:02
